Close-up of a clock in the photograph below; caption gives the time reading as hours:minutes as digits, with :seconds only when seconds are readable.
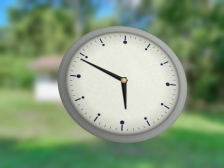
5:49
